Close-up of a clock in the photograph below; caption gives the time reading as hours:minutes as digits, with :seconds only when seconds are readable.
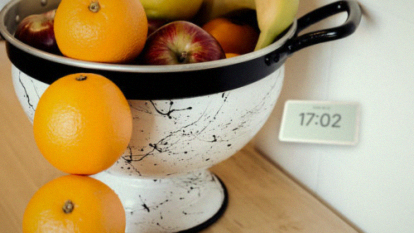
17:02
